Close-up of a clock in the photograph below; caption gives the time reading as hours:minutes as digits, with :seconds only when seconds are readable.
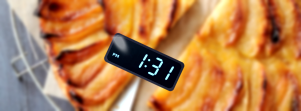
1:31
